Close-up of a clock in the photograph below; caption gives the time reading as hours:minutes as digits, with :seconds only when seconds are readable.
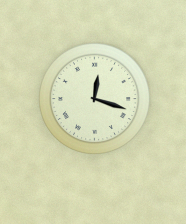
12:18
